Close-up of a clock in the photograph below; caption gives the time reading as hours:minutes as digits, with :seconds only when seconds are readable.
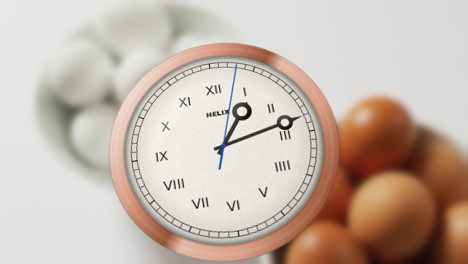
1:13:03
